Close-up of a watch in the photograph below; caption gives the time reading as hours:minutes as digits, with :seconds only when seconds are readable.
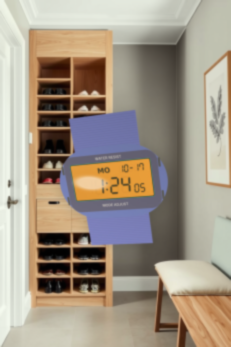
1:24
